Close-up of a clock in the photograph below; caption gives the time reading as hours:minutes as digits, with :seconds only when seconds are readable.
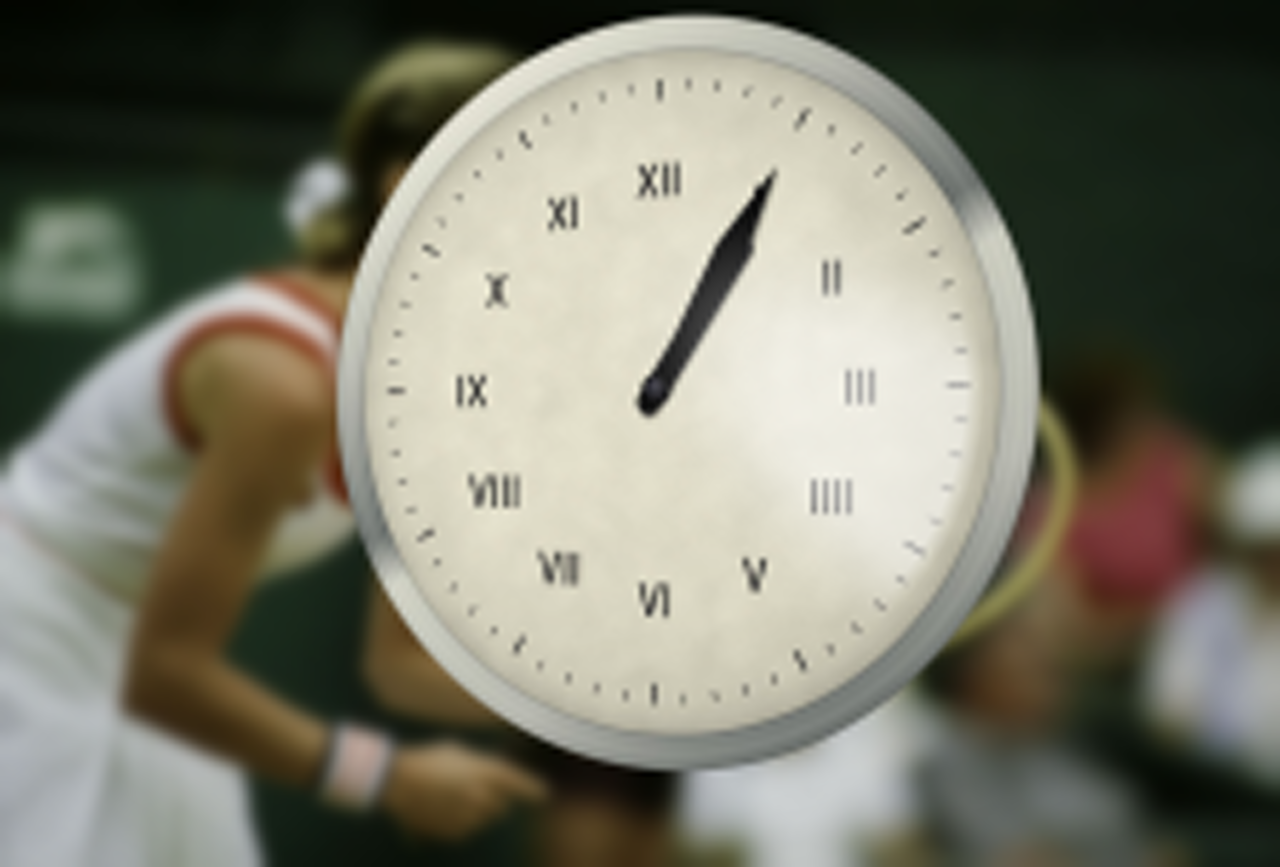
1:05
